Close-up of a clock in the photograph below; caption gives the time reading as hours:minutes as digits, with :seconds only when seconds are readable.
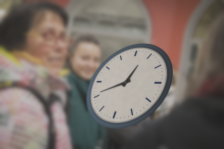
12:41
